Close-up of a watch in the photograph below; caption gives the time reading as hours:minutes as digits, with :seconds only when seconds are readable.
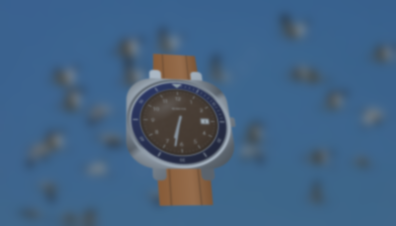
6:32
